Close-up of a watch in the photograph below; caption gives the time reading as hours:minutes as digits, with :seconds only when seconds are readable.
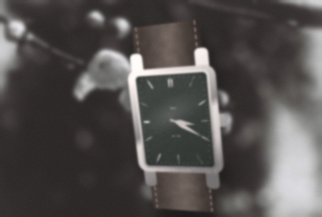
3:20
